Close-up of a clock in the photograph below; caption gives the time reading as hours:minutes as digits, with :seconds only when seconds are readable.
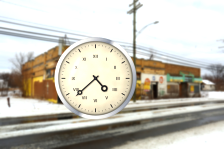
4:38
